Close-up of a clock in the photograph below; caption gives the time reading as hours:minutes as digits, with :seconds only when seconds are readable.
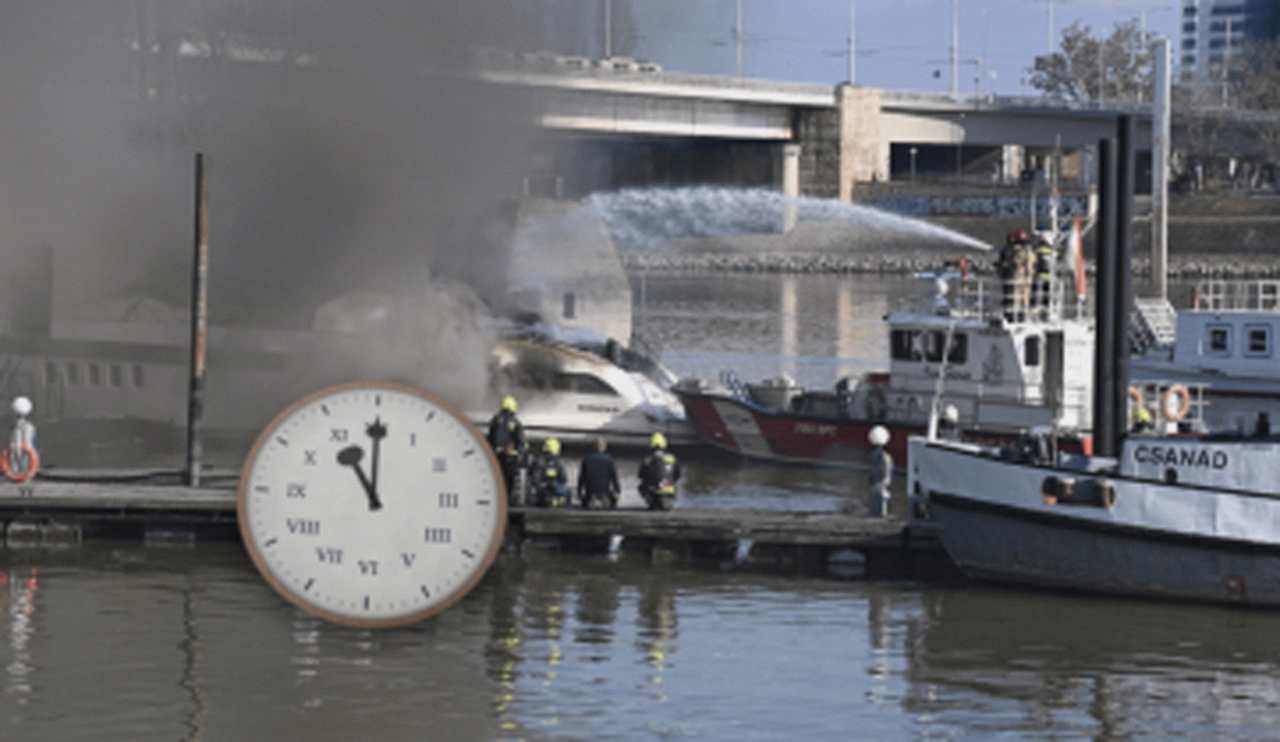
11:00
